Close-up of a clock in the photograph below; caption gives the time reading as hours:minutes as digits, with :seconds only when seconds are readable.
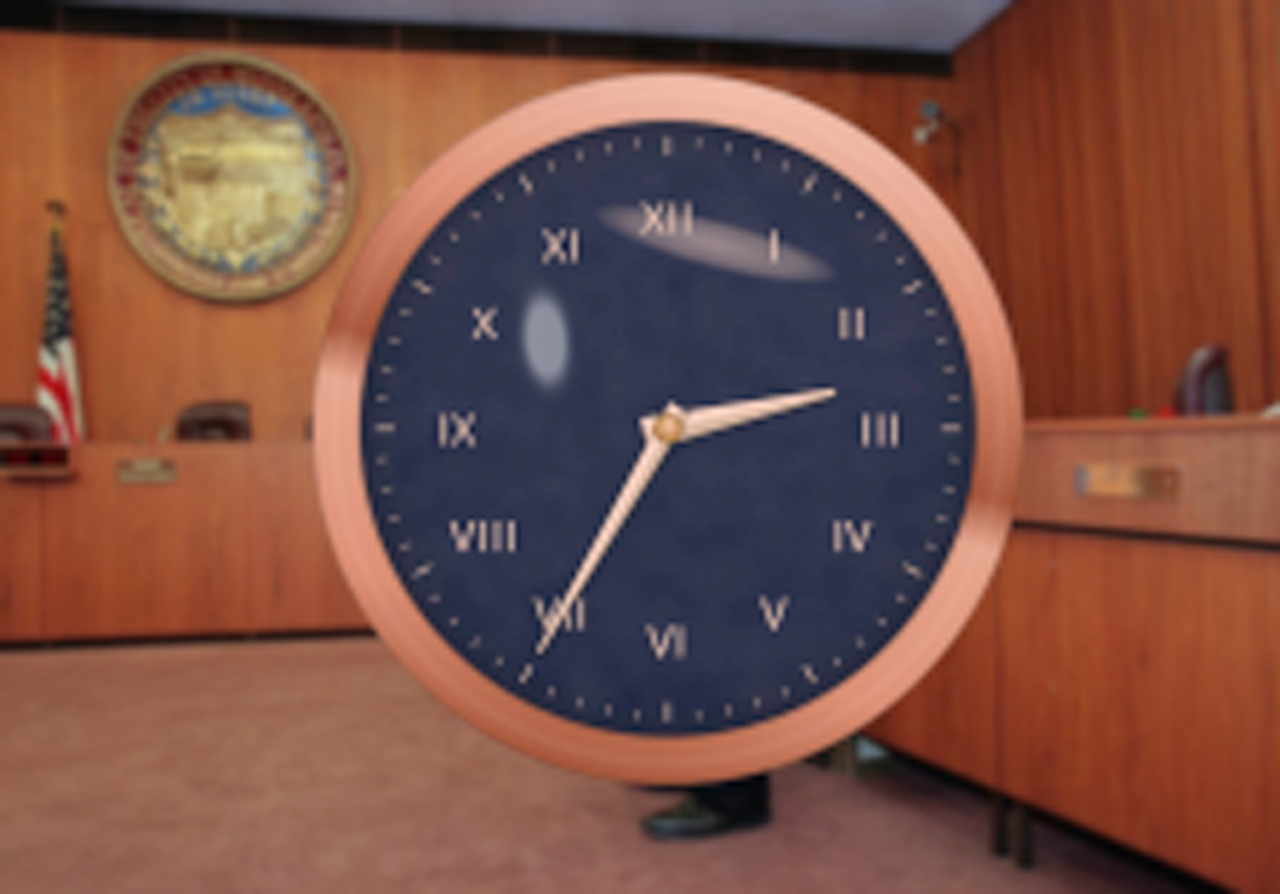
2:35
